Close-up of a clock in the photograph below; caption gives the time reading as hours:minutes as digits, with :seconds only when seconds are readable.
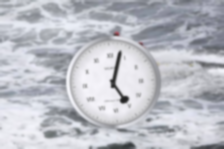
5:03
